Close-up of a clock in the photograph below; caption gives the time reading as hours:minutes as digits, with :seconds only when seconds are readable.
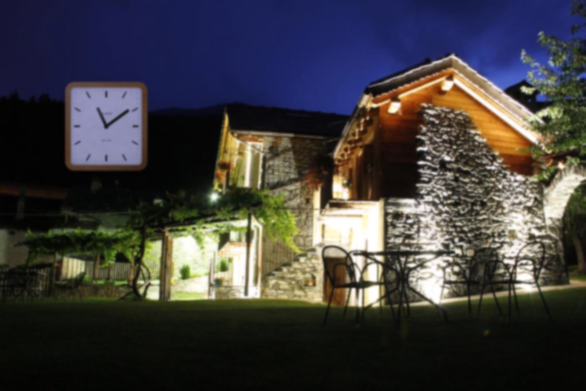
11:09
